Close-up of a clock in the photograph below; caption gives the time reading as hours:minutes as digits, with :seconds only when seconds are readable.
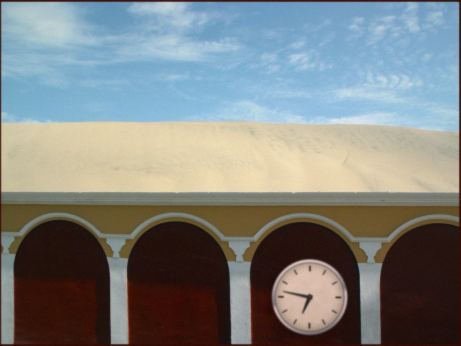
6:47
